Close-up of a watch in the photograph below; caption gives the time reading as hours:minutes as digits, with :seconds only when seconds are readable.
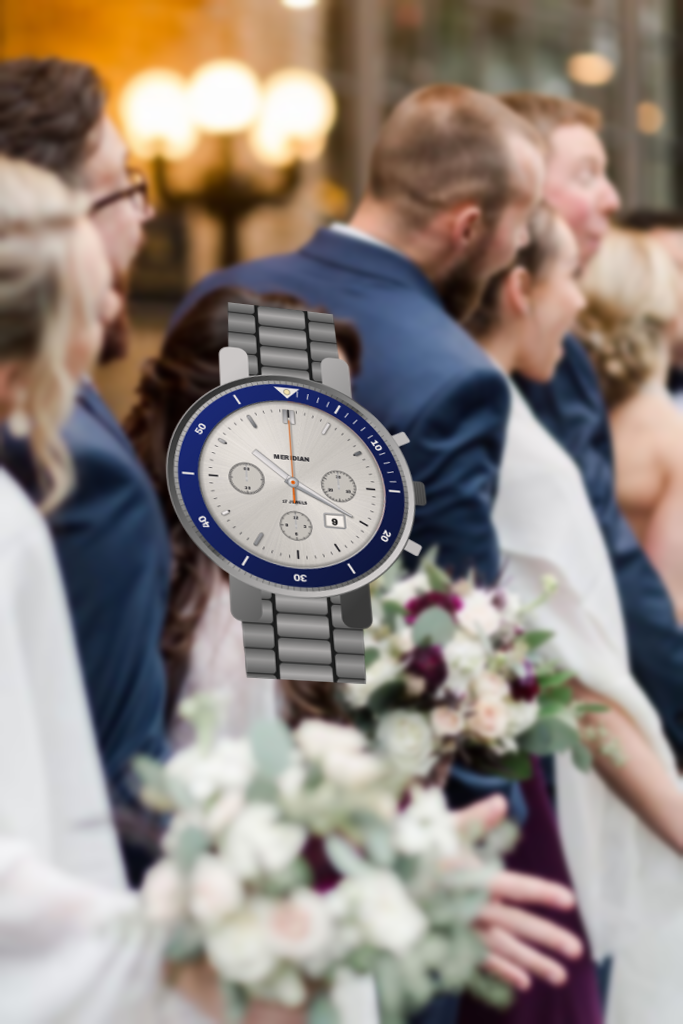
10:20
